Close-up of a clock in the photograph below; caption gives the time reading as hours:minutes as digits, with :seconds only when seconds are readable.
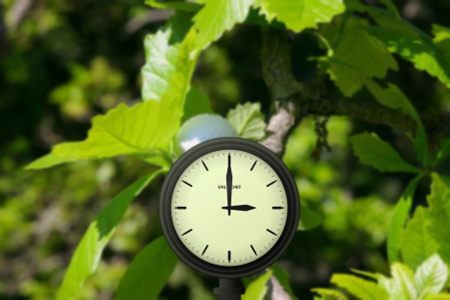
3:00
